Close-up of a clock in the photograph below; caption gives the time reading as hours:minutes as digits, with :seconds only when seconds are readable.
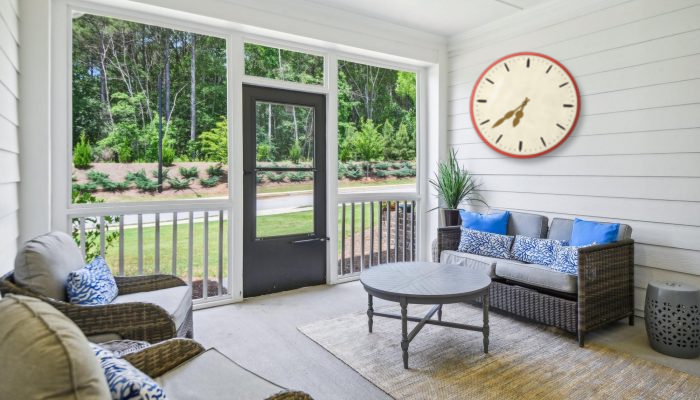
6:38
